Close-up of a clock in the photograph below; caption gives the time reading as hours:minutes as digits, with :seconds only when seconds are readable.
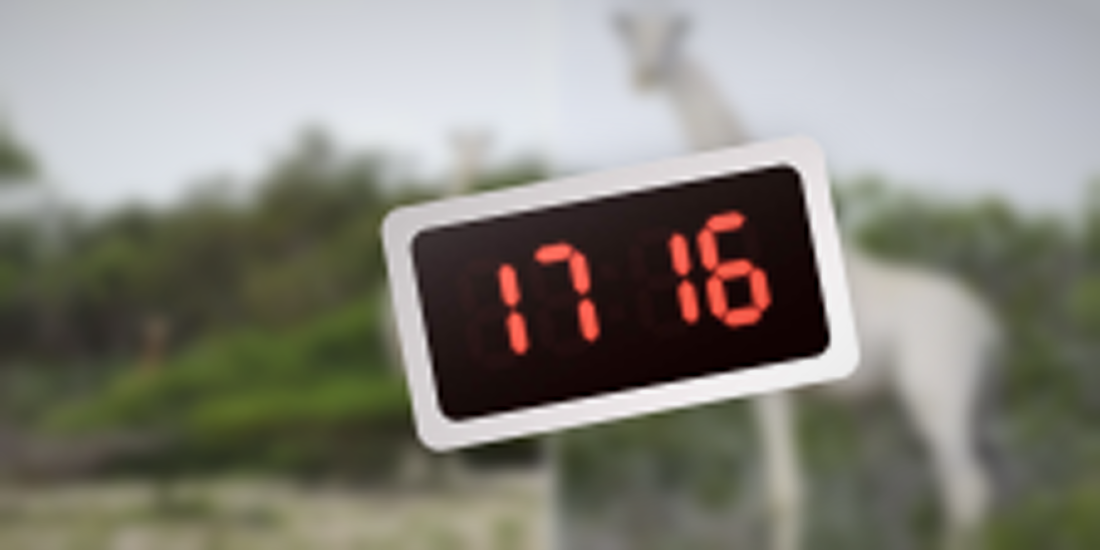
17:16
